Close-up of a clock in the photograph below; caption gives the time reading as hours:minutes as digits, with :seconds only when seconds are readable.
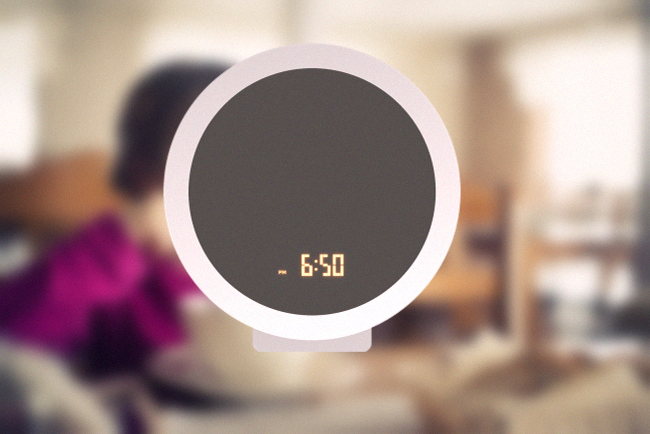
6:50
